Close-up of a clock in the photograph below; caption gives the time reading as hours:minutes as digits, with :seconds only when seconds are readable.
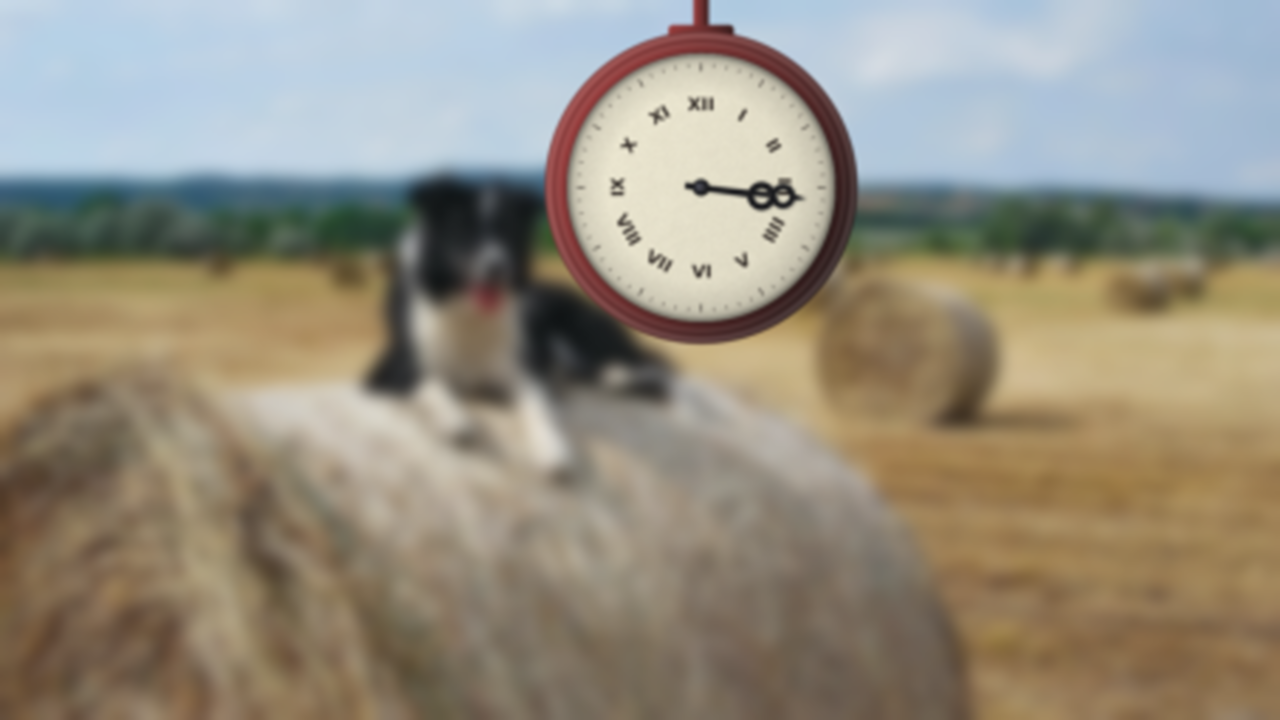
3:16
